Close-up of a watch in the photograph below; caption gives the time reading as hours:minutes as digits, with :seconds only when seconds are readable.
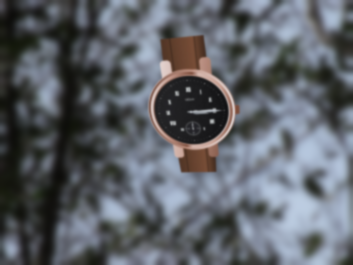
3:15
